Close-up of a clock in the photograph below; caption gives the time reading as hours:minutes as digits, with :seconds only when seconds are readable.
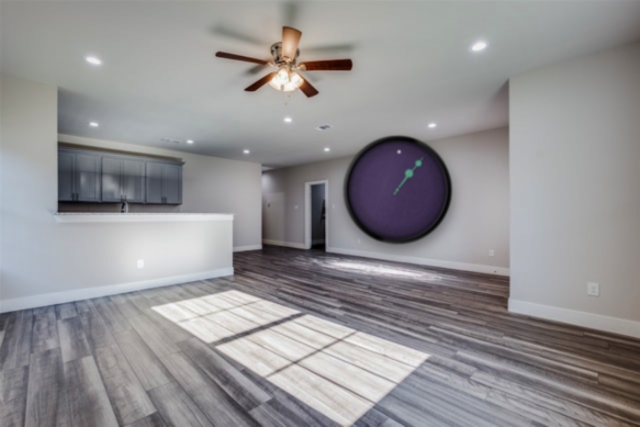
1:06
